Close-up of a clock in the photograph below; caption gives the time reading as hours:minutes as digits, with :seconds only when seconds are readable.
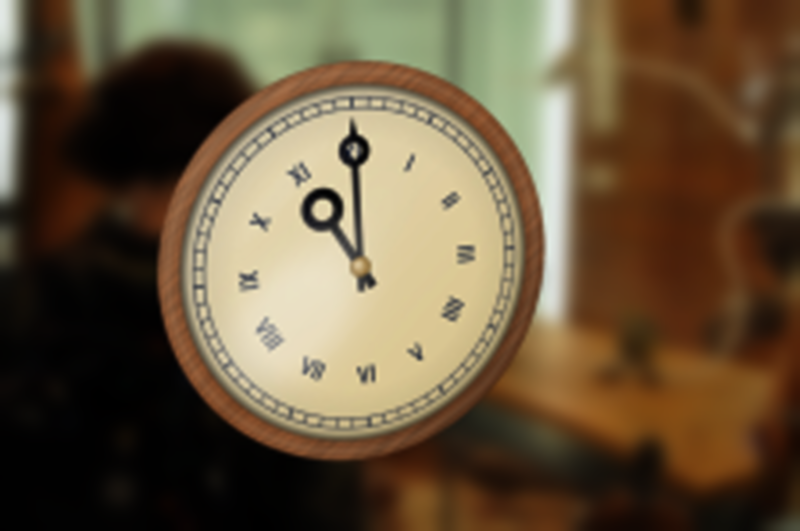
11:00
